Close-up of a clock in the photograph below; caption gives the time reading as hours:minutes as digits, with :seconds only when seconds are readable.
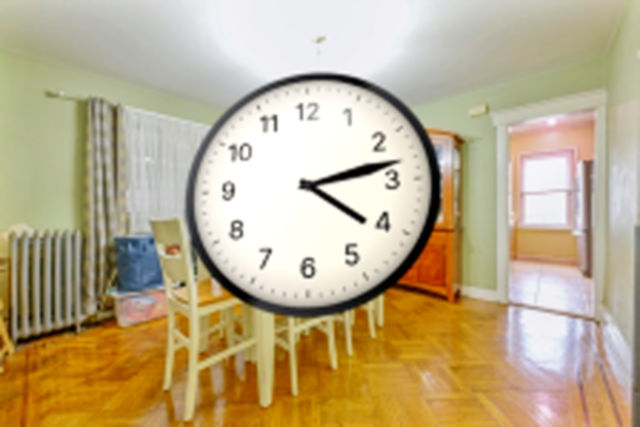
4:13
